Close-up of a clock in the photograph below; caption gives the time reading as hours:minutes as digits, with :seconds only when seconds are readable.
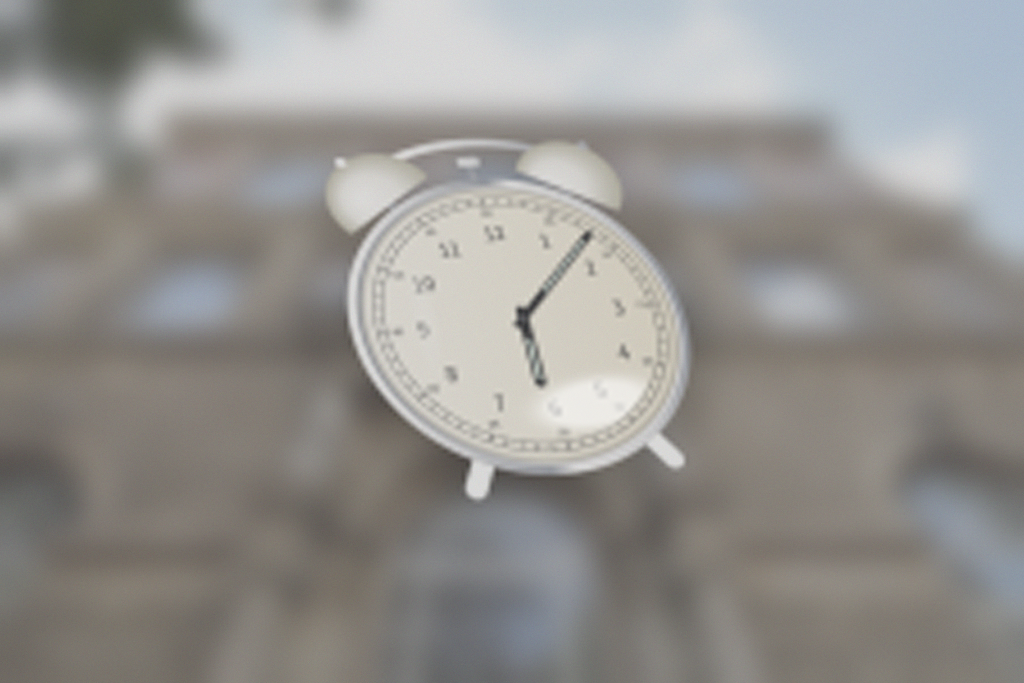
6:08
